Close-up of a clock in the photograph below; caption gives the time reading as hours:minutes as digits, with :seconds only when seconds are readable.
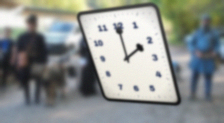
2:00
